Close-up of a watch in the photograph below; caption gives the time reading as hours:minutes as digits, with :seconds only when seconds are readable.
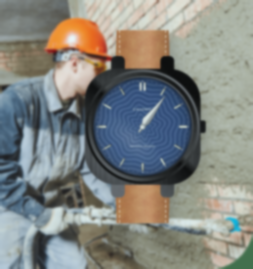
1:06
